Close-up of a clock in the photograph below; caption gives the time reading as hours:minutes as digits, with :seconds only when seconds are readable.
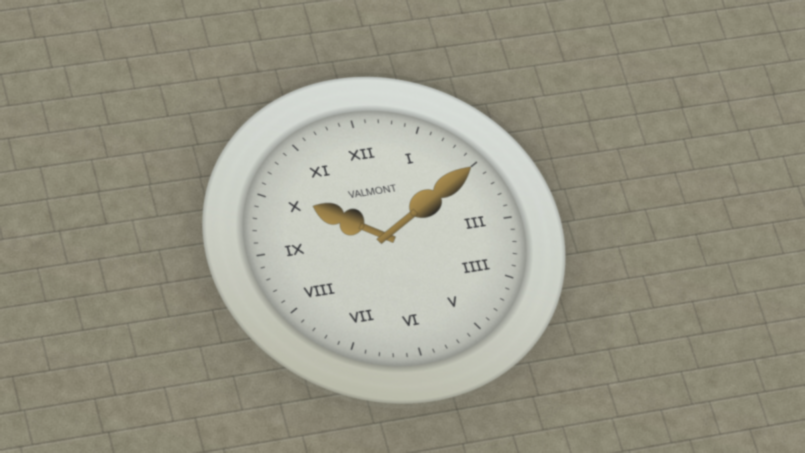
10:10
